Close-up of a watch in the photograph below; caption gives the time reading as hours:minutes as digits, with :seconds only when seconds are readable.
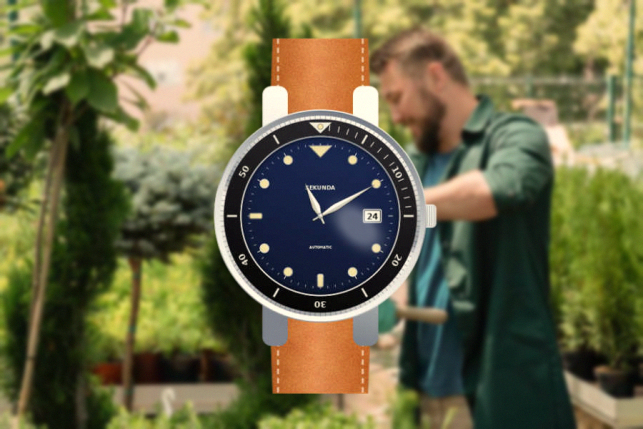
11:10
